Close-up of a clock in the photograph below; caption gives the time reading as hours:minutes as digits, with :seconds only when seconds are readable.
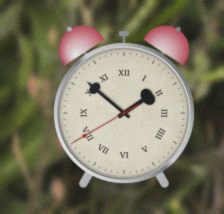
1:51:40
